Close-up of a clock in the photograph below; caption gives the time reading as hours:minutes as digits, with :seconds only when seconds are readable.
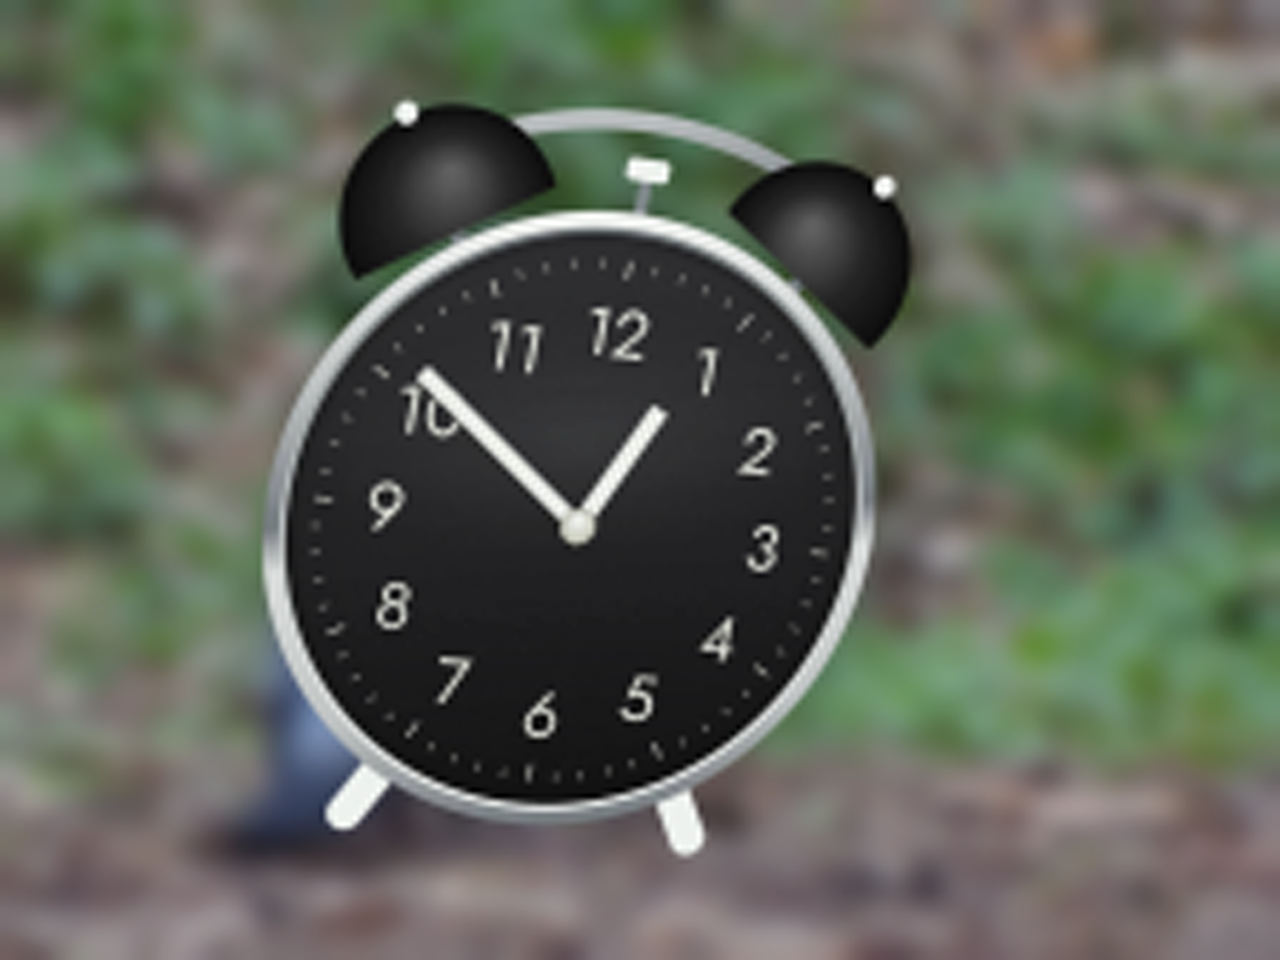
12:51
